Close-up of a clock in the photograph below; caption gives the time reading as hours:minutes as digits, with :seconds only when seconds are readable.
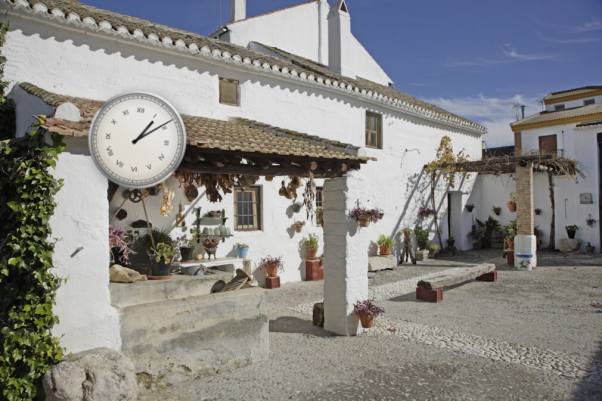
1:09
